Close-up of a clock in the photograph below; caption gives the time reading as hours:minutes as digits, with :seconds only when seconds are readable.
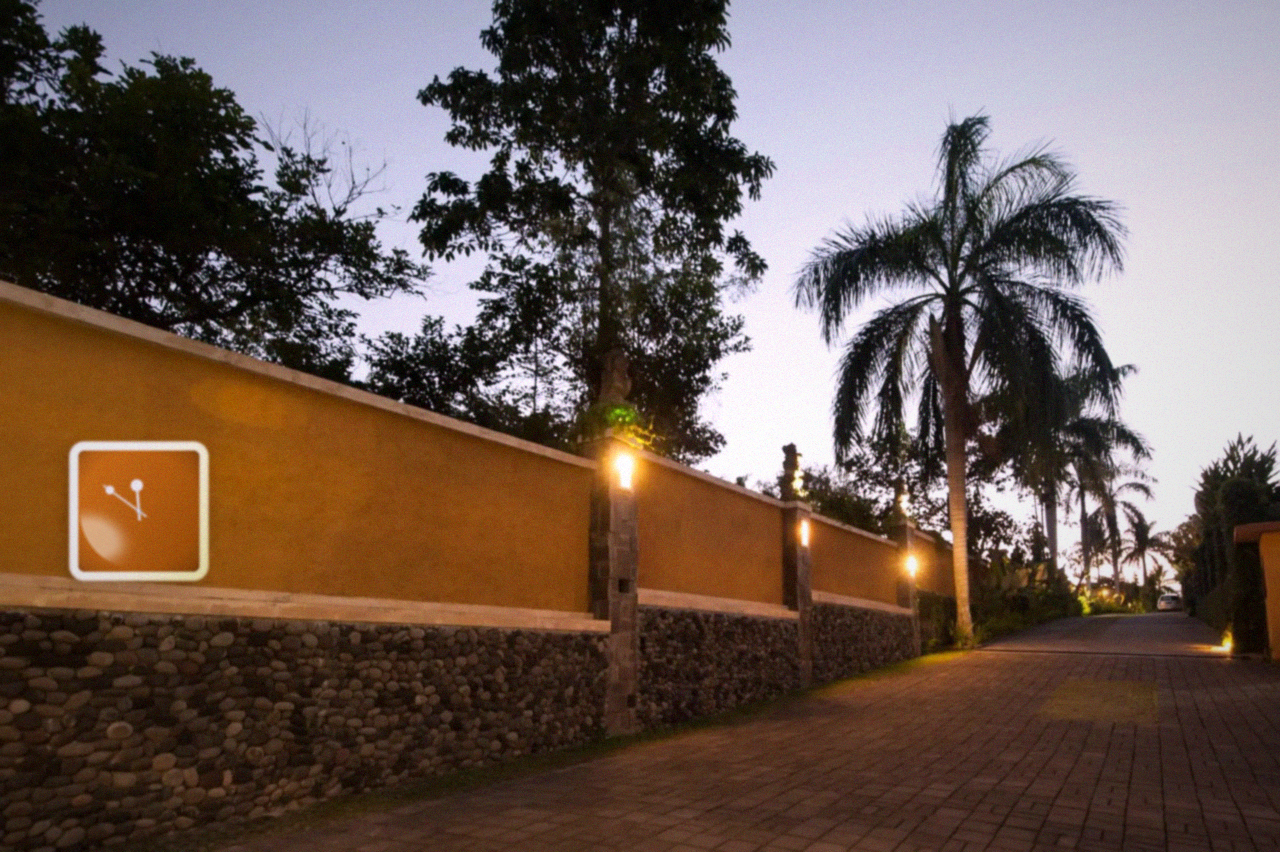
11:51
